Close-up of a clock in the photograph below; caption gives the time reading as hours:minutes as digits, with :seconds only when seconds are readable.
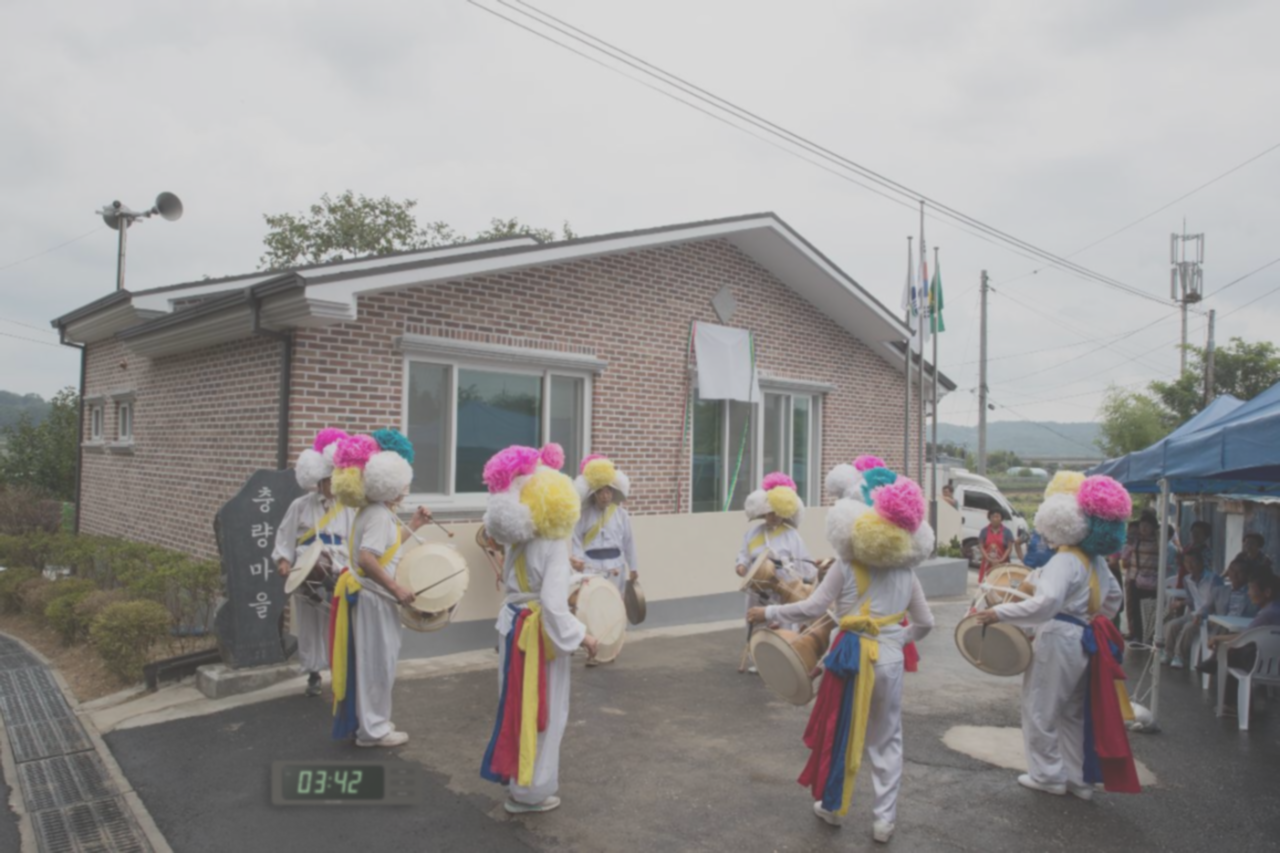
3:42
